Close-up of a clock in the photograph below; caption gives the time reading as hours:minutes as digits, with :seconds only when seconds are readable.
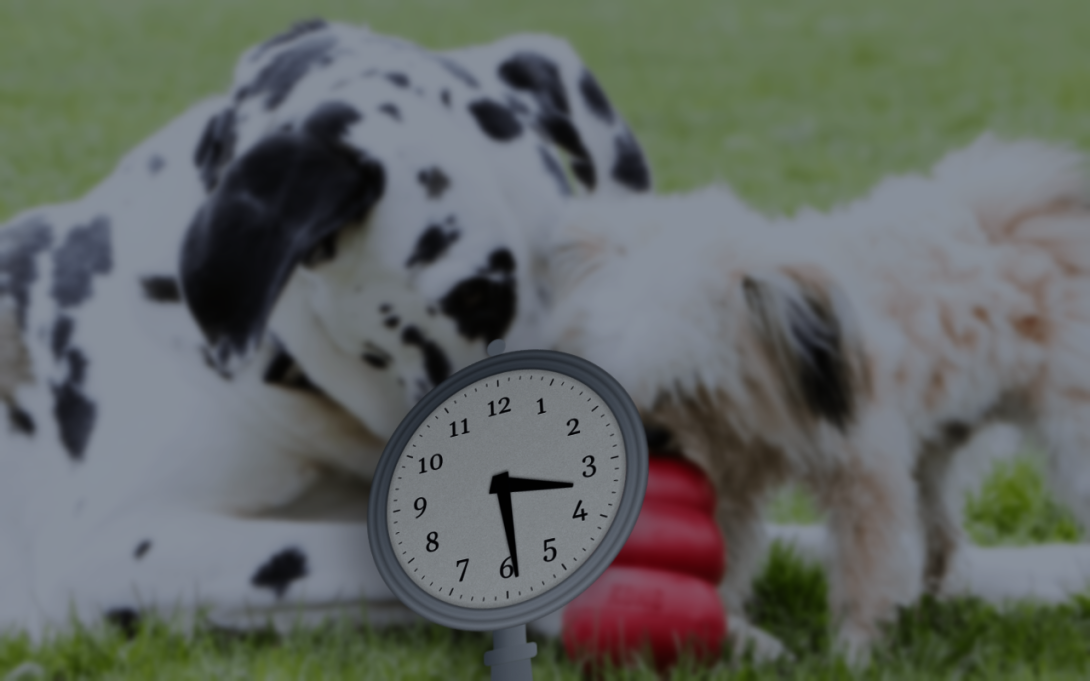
3:29
